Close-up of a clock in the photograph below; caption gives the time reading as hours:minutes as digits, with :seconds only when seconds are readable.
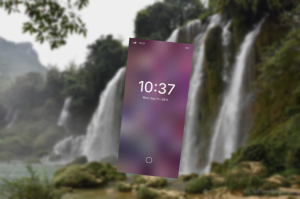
10:37
